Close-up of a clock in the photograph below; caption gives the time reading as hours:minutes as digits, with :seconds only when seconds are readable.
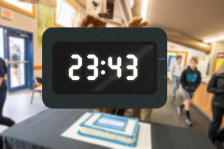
23:43
